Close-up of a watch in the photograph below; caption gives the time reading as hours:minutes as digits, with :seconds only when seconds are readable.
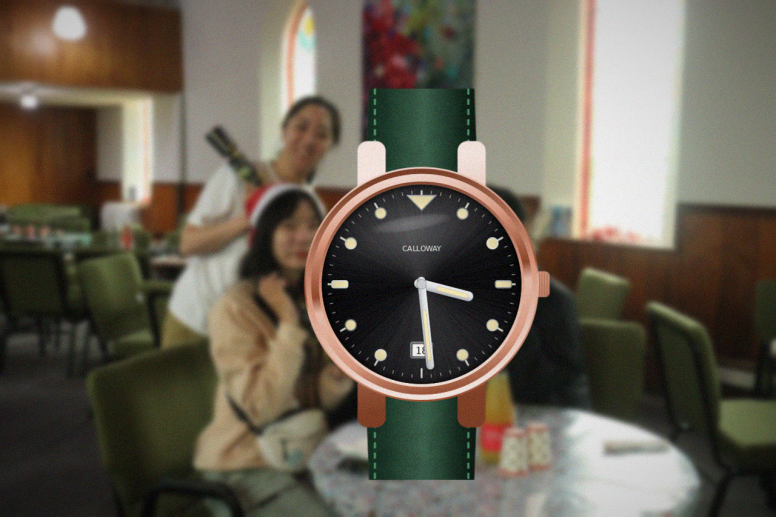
3:29
